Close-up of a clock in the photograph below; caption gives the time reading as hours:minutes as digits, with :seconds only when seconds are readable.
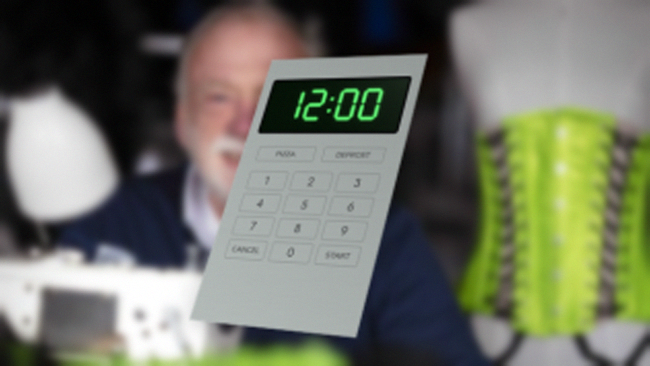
12:00
